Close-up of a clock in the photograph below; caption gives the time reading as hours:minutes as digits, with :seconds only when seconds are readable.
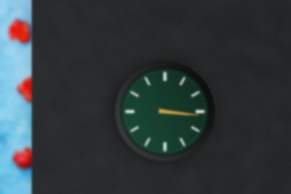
3:16
